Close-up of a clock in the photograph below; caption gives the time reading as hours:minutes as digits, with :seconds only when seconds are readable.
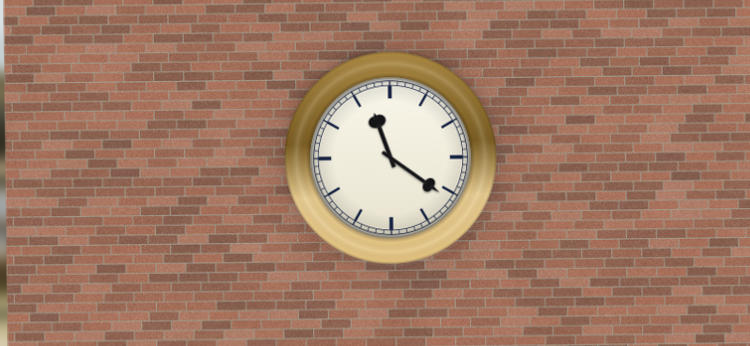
11:21
